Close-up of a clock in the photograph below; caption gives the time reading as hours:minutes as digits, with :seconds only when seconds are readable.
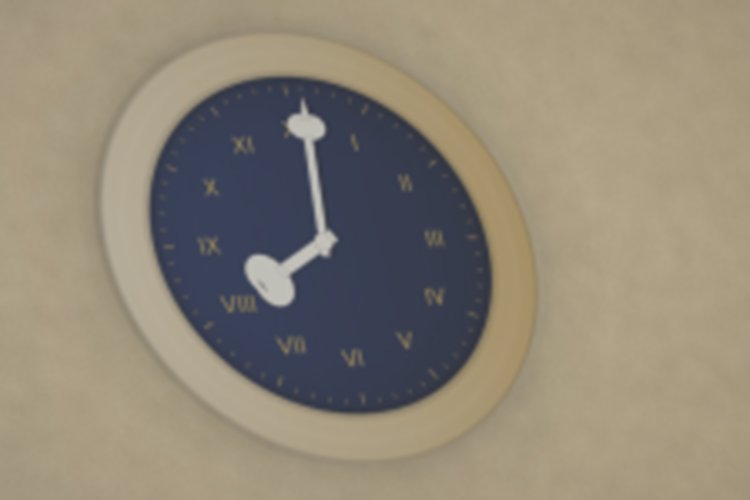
8:01
